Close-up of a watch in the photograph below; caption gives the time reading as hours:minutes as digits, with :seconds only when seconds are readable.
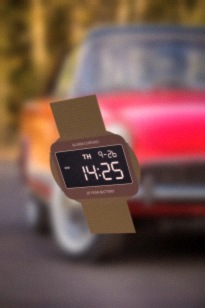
14:25
